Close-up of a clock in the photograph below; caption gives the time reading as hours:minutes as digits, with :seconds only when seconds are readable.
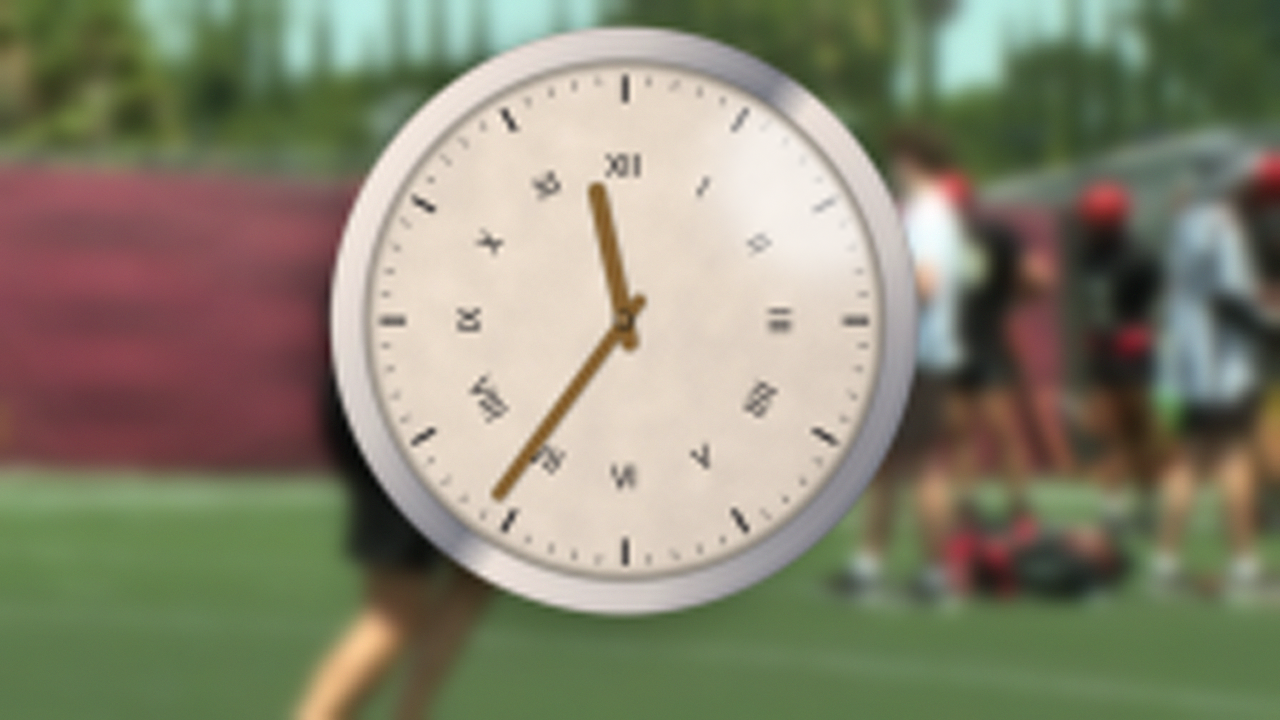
11:36
